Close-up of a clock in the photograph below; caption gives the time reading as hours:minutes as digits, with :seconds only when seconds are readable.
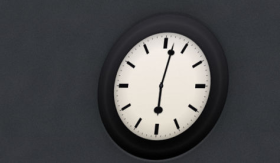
6:02
